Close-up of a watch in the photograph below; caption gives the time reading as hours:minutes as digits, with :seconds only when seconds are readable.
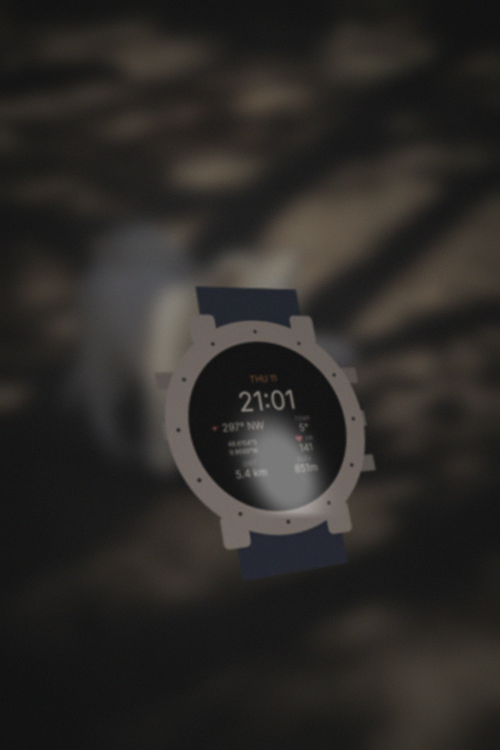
21:01
